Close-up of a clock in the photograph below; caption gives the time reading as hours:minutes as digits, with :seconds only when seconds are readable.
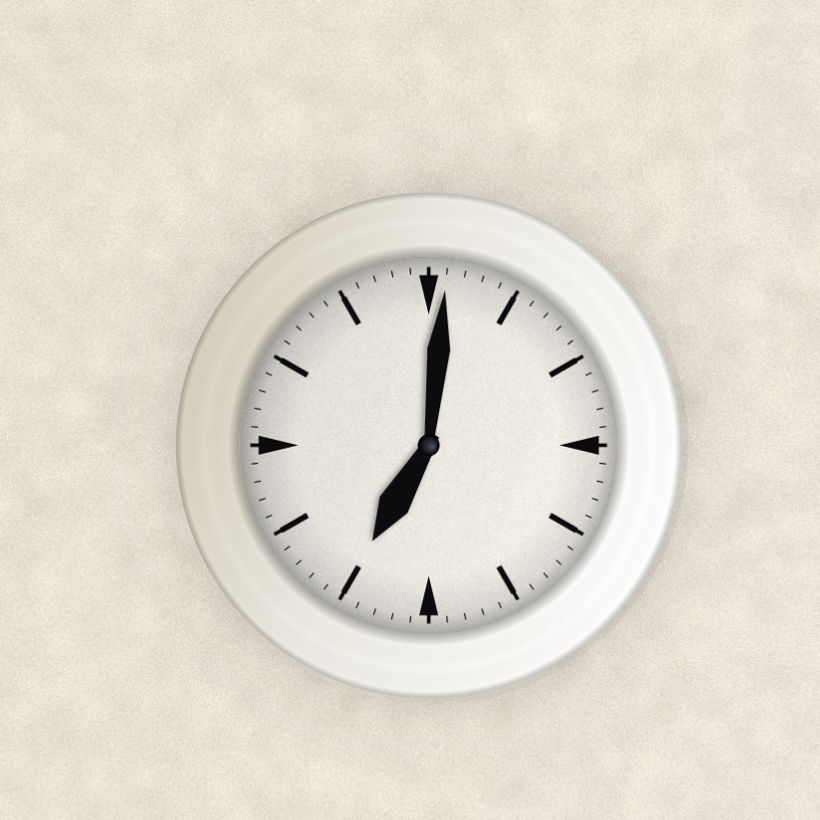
7:01
